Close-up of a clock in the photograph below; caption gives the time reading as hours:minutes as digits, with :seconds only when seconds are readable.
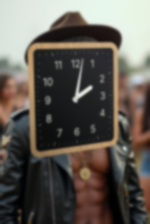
2:02
